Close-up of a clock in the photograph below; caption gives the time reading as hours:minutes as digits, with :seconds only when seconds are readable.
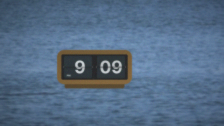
9:09
